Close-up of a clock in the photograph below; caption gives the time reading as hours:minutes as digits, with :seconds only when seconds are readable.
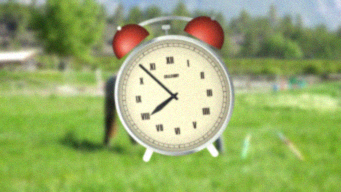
7:53
